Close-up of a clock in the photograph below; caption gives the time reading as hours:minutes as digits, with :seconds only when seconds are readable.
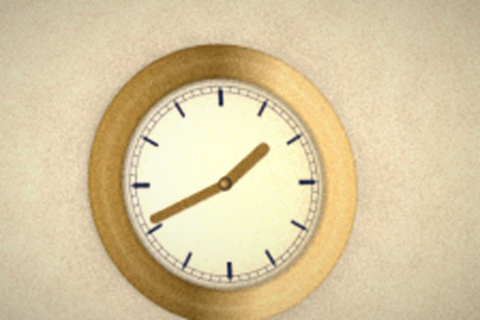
1:41
